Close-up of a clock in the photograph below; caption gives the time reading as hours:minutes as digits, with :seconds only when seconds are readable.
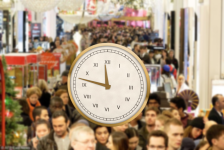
11:47
